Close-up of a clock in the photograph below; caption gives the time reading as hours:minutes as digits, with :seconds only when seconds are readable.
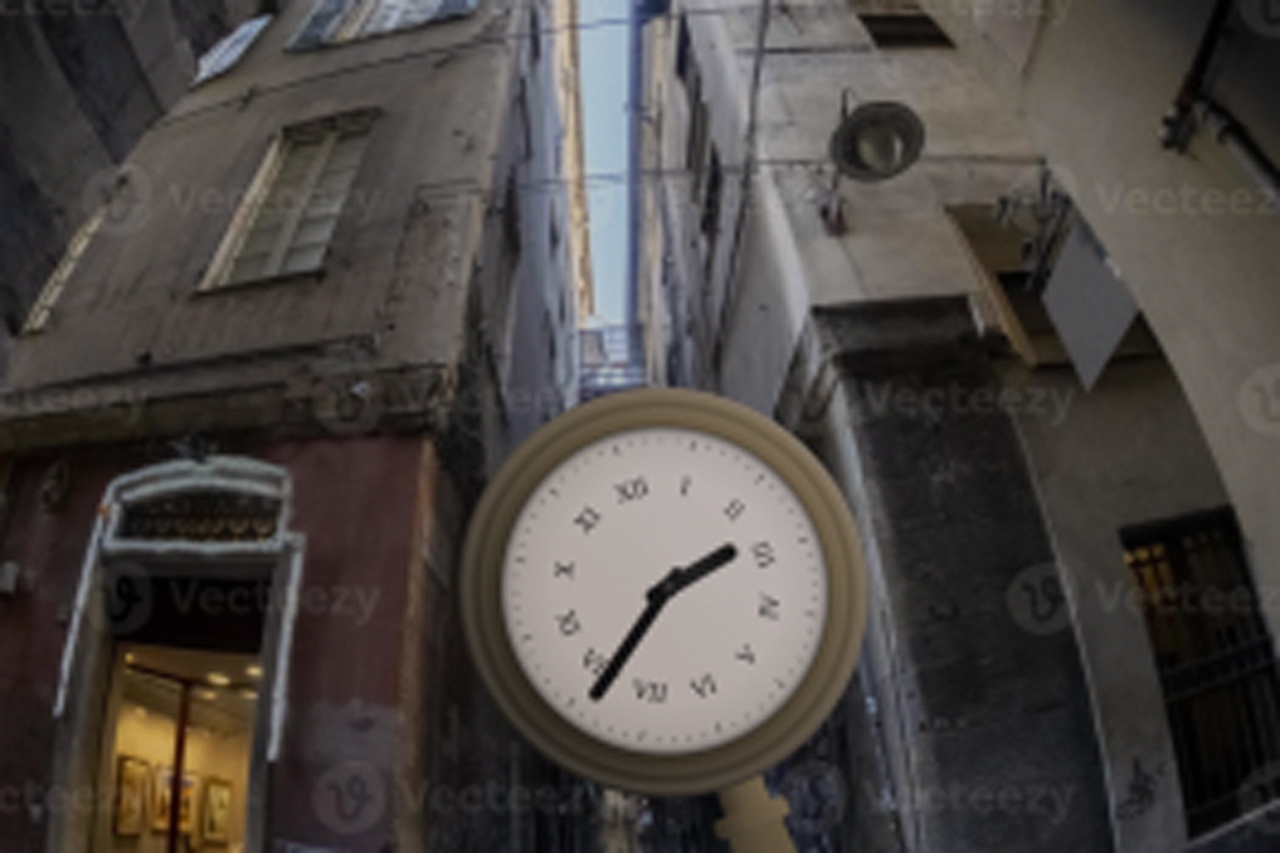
2:39
